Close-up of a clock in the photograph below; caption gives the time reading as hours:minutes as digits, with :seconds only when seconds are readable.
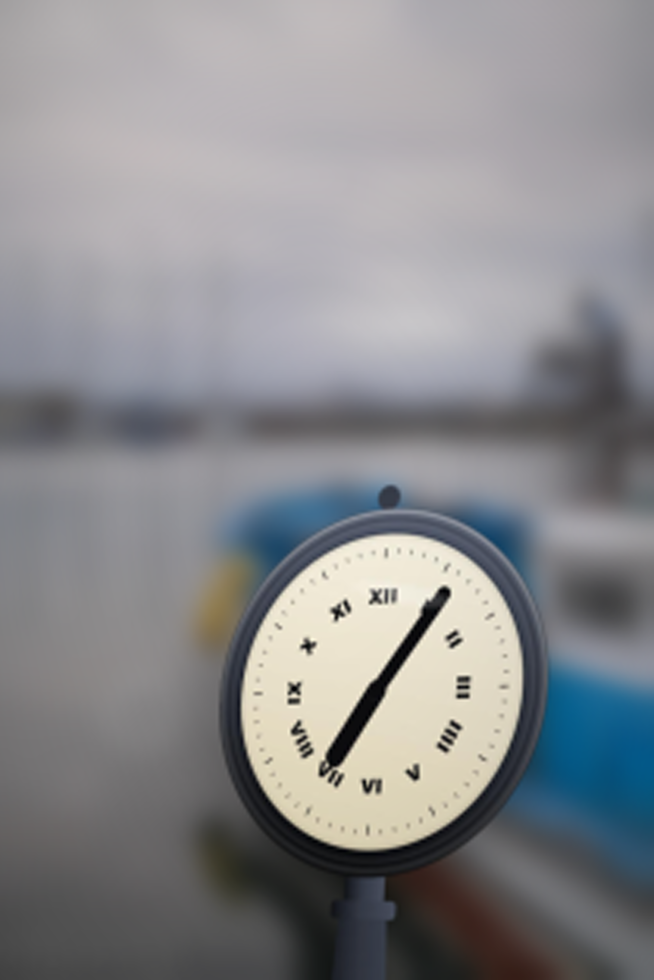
7:06
